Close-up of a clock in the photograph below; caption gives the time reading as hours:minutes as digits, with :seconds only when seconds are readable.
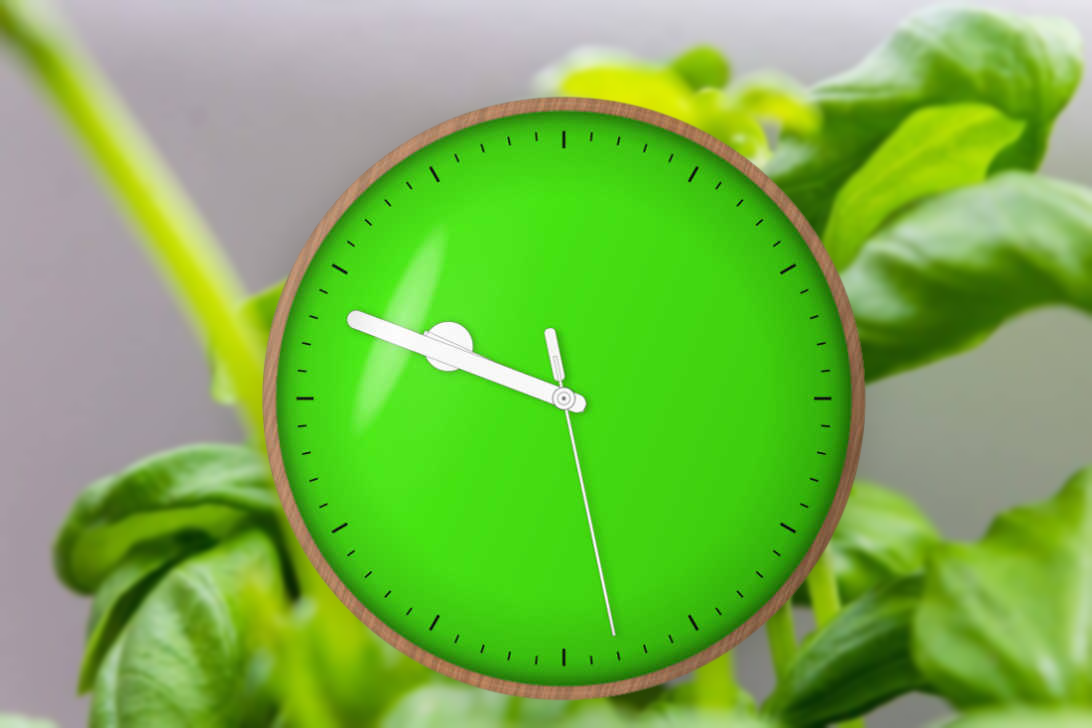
9:48:28
